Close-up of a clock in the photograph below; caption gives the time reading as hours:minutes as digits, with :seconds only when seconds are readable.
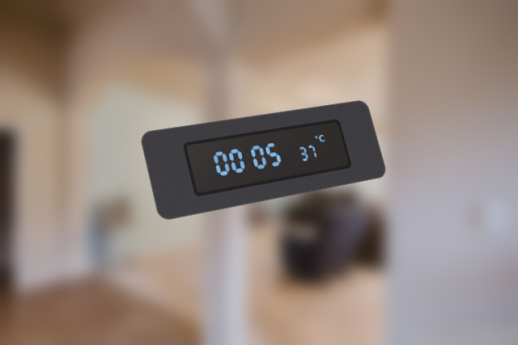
0:05
